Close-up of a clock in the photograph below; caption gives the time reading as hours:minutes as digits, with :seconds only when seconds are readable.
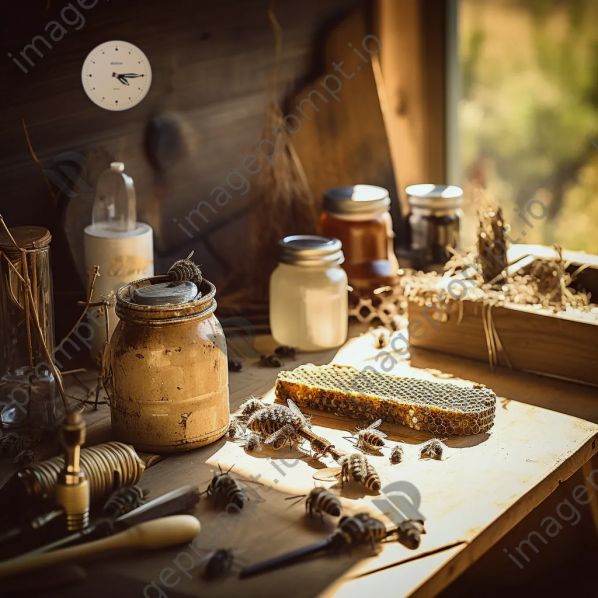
4:15
